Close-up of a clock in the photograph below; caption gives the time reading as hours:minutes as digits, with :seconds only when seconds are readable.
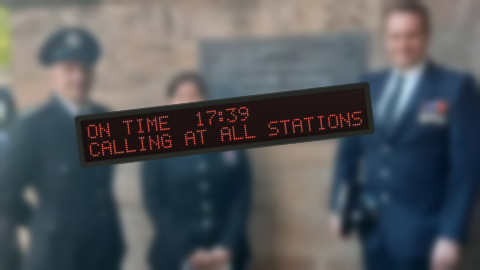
17:39
